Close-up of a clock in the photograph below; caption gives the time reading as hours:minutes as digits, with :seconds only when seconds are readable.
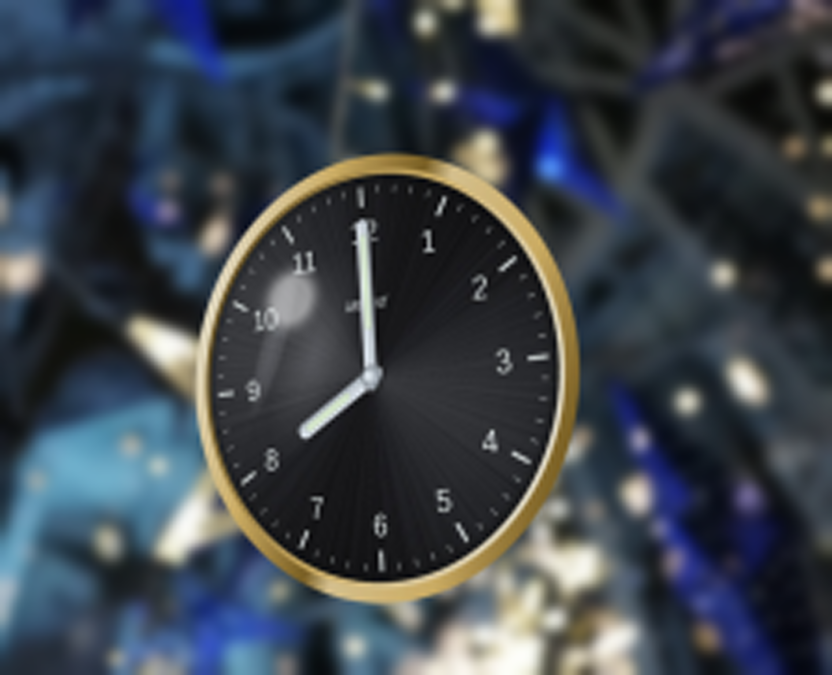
8:00
